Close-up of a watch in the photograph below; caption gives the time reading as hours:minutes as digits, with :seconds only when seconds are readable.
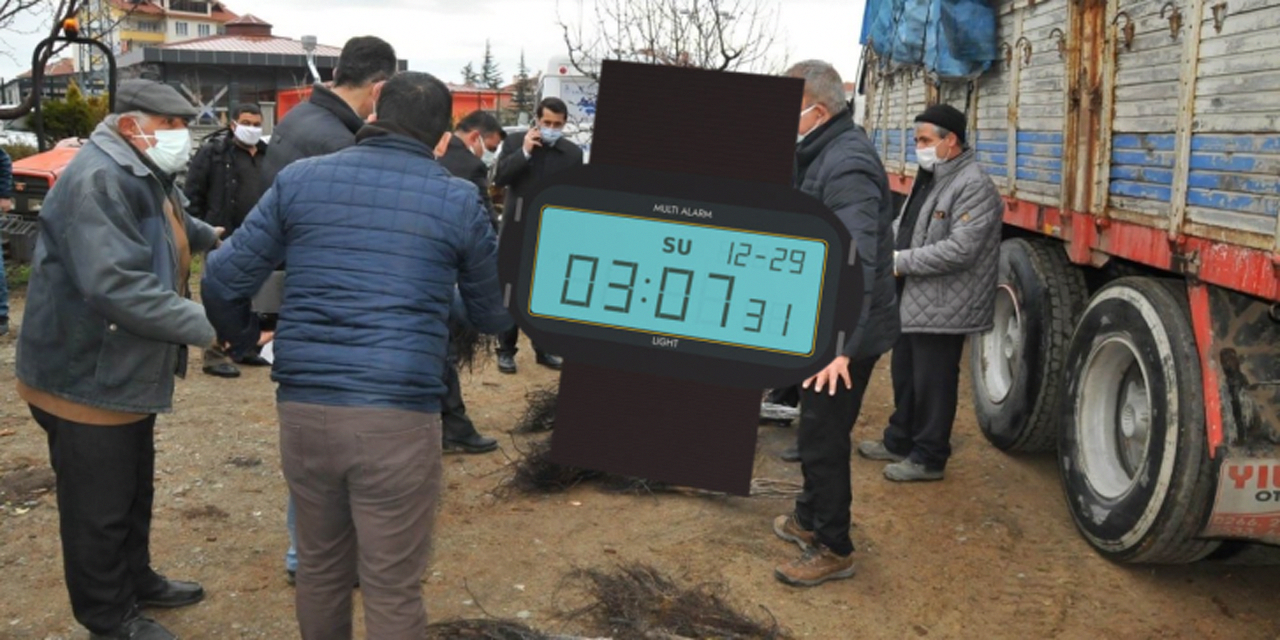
3:07:31
